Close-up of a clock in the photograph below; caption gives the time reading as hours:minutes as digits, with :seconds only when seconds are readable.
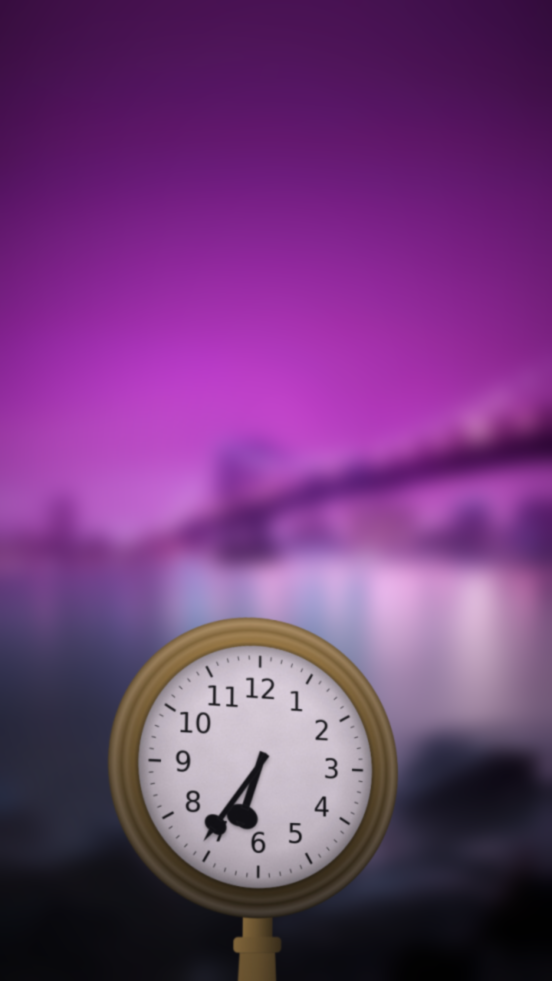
6:36
